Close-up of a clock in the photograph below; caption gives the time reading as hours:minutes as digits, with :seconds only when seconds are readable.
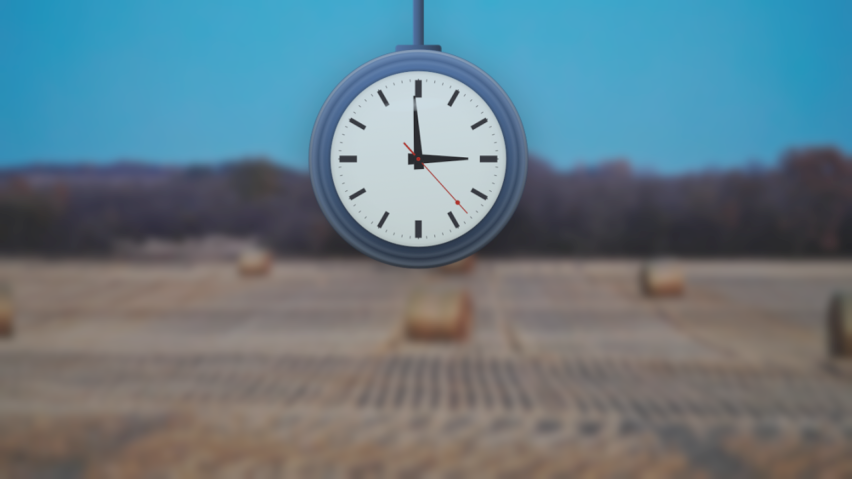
2:59:23
